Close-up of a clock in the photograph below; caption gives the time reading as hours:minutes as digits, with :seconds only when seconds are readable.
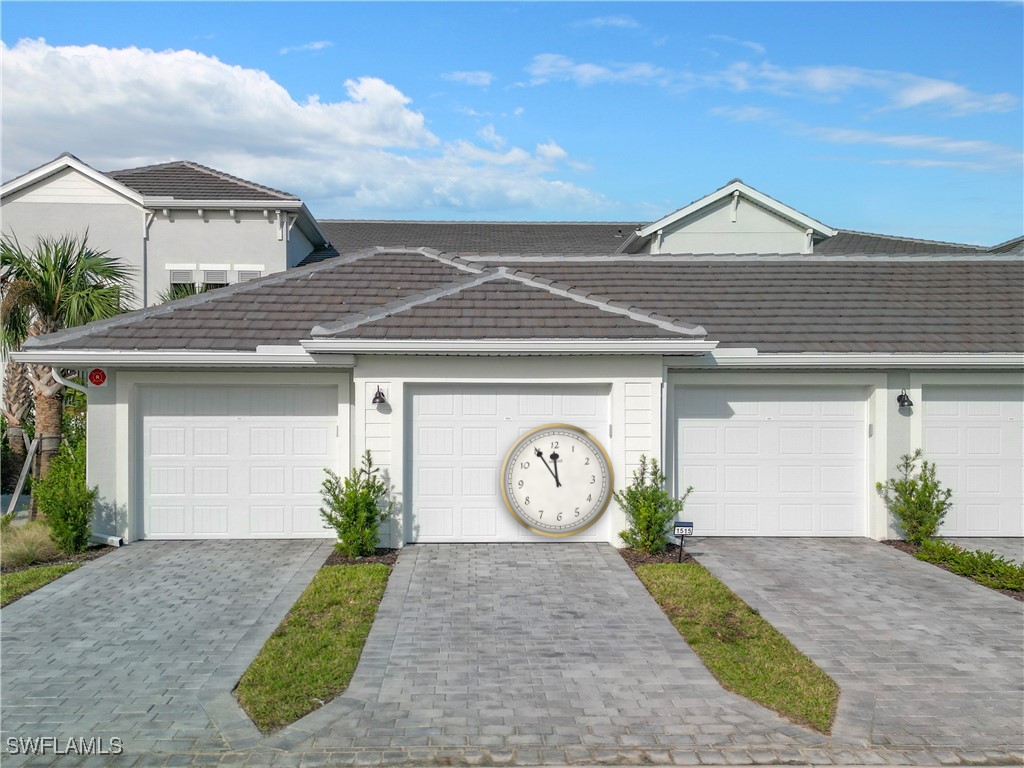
11:55
